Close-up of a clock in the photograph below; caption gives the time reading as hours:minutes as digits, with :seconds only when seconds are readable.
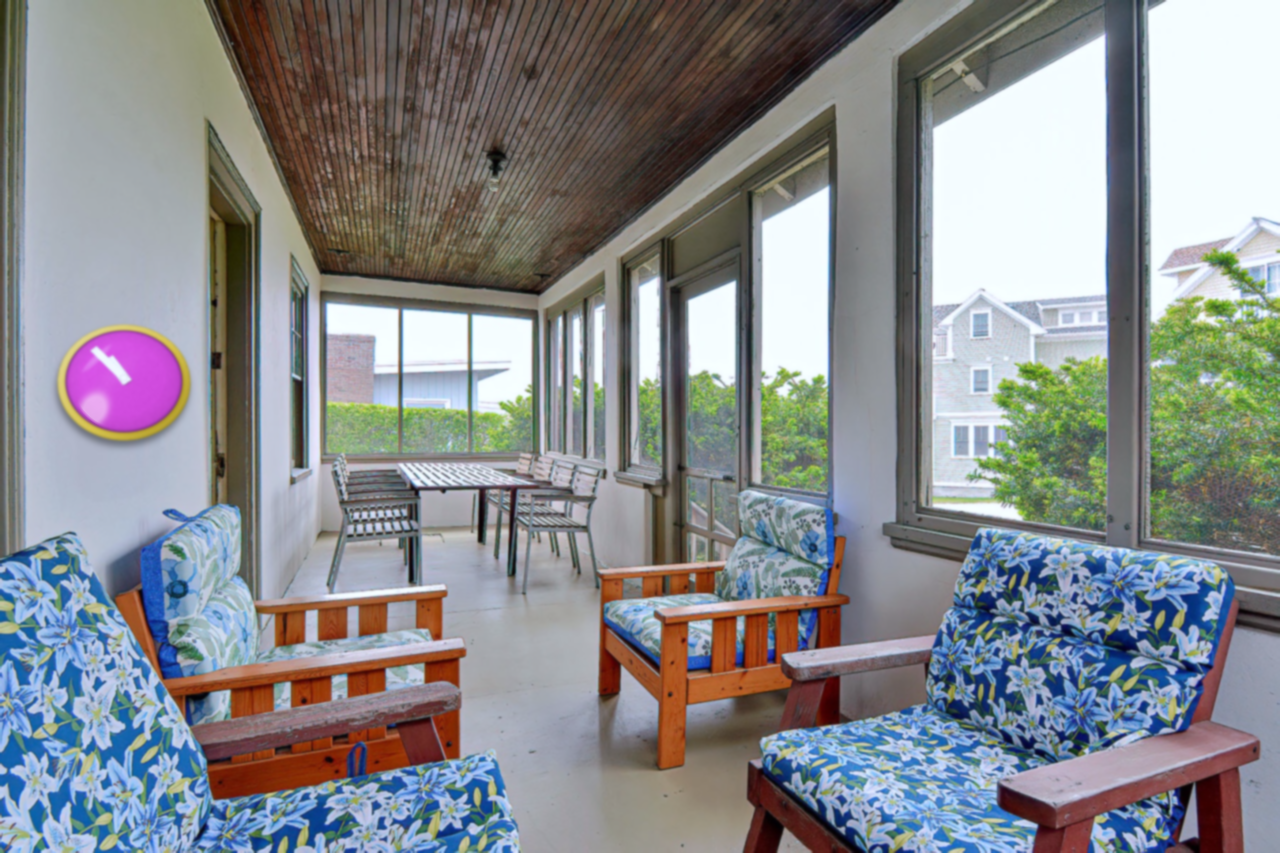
10:53
